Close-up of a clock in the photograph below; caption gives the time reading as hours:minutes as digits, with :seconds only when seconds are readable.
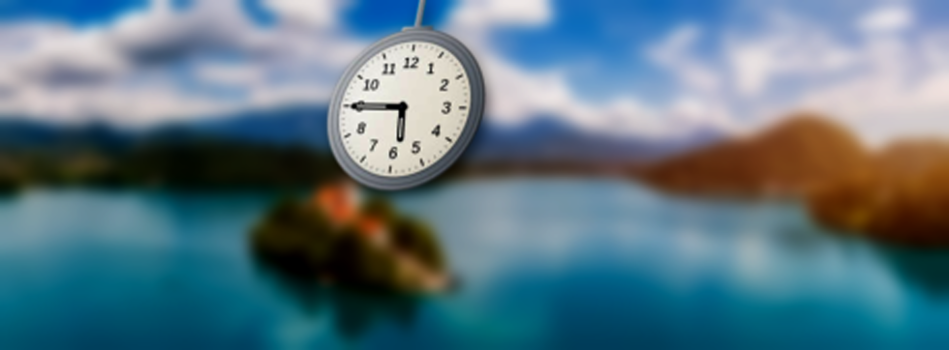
5:45
